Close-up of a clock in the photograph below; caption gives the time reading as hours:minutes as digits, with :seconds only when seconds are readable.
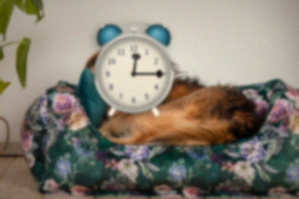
12:15
